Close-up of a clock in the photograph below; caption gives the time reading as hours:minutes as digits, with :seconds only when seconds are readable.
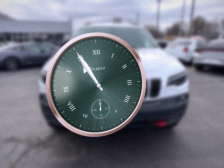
10:55
